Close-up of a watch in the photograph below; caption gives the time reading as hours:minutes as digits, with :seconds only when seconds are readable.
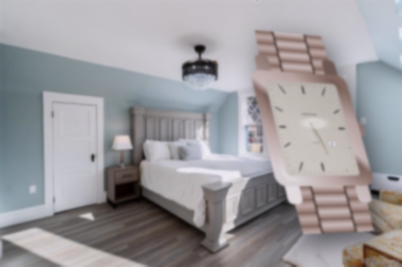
5:27
